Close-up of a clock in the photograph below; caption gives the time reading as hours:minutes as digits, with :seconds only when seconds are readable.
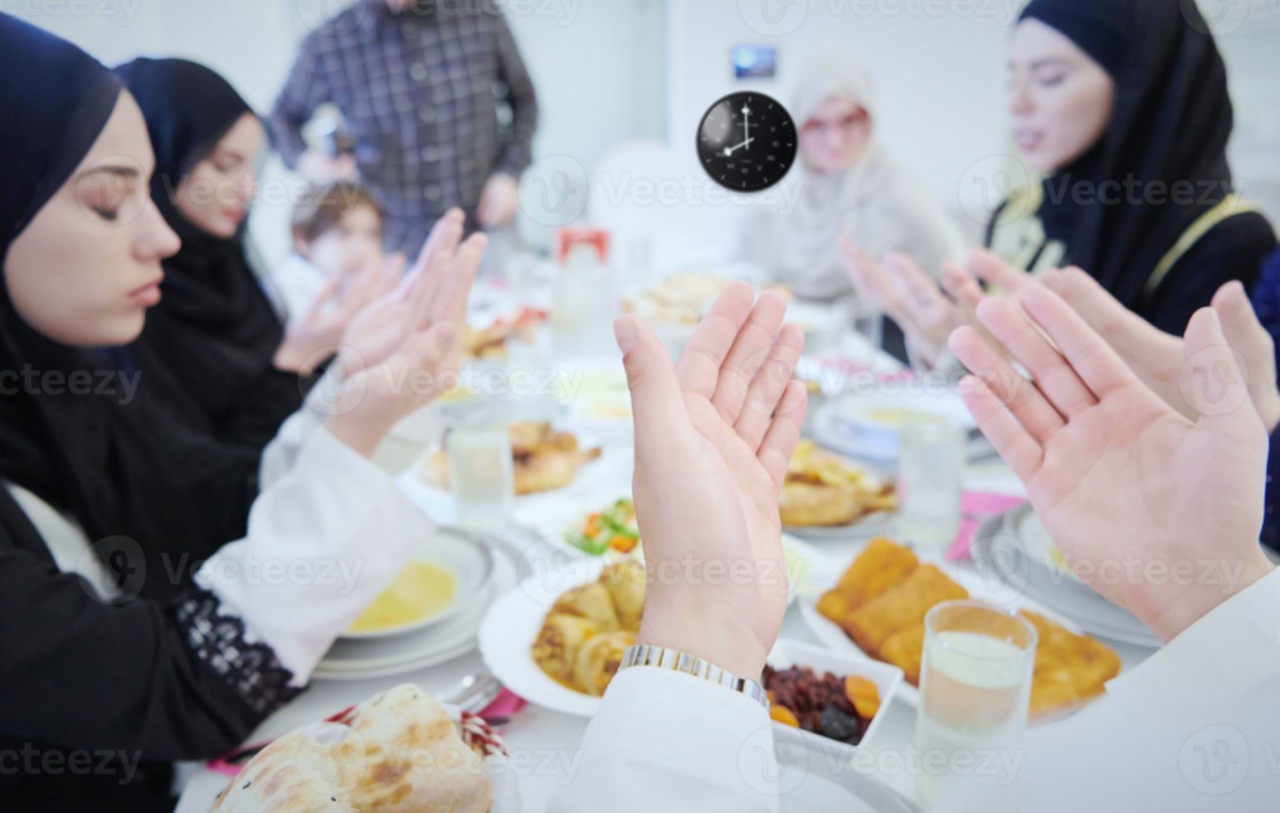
7:59
